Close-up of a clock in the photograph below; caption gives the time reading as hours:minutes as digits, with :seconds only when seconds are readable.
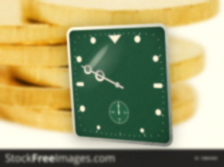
9:49
